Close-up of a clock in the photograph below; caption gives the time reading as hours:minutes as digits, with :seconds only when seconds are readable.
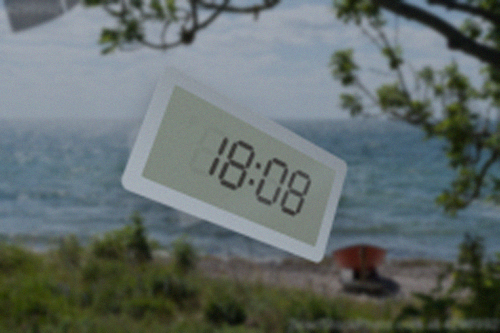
18:08
